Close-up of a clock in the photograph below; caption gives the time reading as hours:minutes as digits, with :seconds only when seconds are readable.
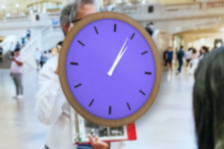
1:04
